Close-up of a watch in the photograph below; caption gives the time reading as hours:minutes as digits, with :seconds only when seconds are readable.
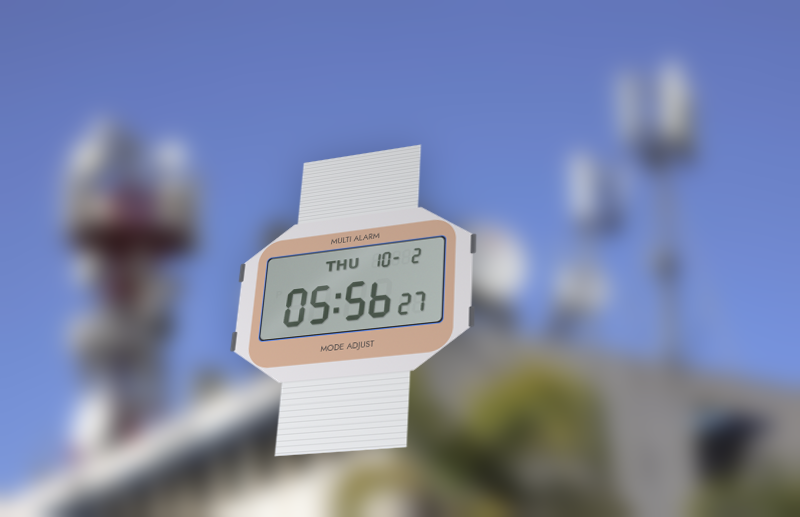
5:56:27
